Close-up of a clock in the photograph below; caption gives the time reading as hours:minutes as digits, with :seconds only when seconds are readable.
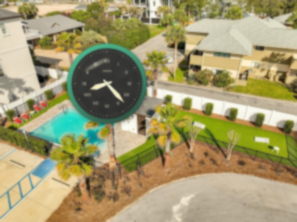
8:23
